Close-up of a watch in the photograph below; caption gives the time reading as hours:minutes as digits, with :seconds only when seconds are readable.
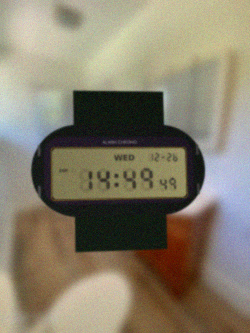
14:49:49
